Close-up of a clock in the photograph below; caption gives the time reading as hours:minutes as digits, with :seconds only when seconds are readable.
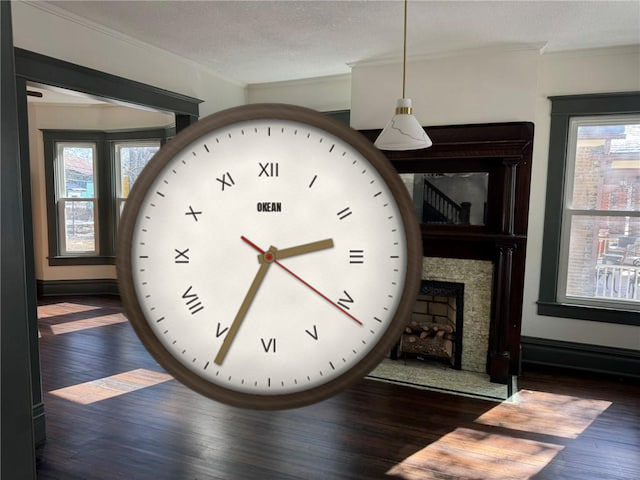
2:34:21
